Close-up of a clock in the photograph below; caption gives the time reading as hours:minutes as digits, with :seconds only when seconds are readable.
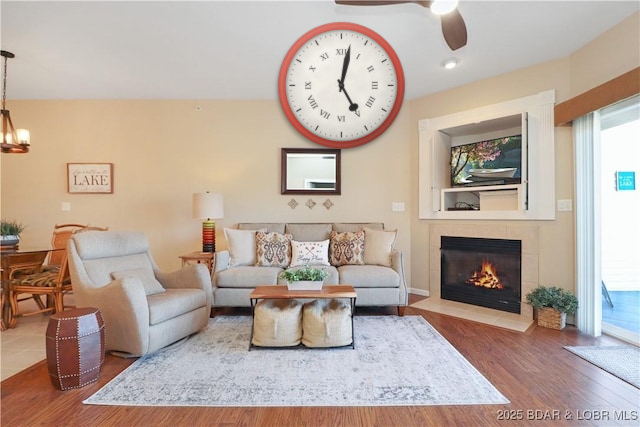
5:02
